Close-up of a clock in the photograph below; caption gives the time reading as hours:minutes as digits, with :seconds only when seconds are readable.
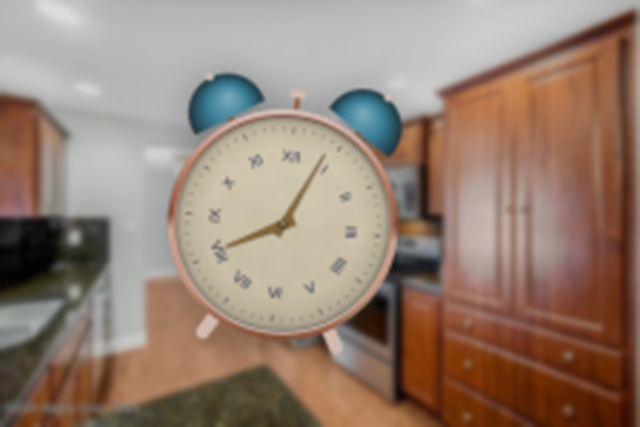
8:04
